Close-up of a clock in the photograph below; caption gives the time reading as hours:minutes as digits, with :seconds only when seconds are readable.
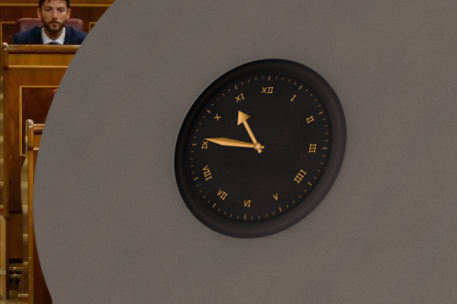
10:46
